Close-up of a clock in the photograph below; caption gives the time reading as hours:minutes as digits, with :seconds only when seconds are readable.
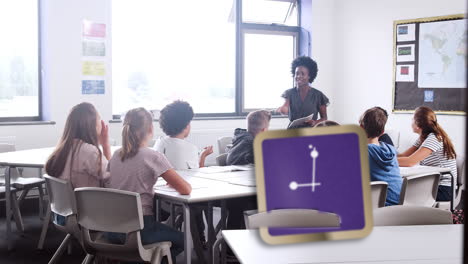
9:01
